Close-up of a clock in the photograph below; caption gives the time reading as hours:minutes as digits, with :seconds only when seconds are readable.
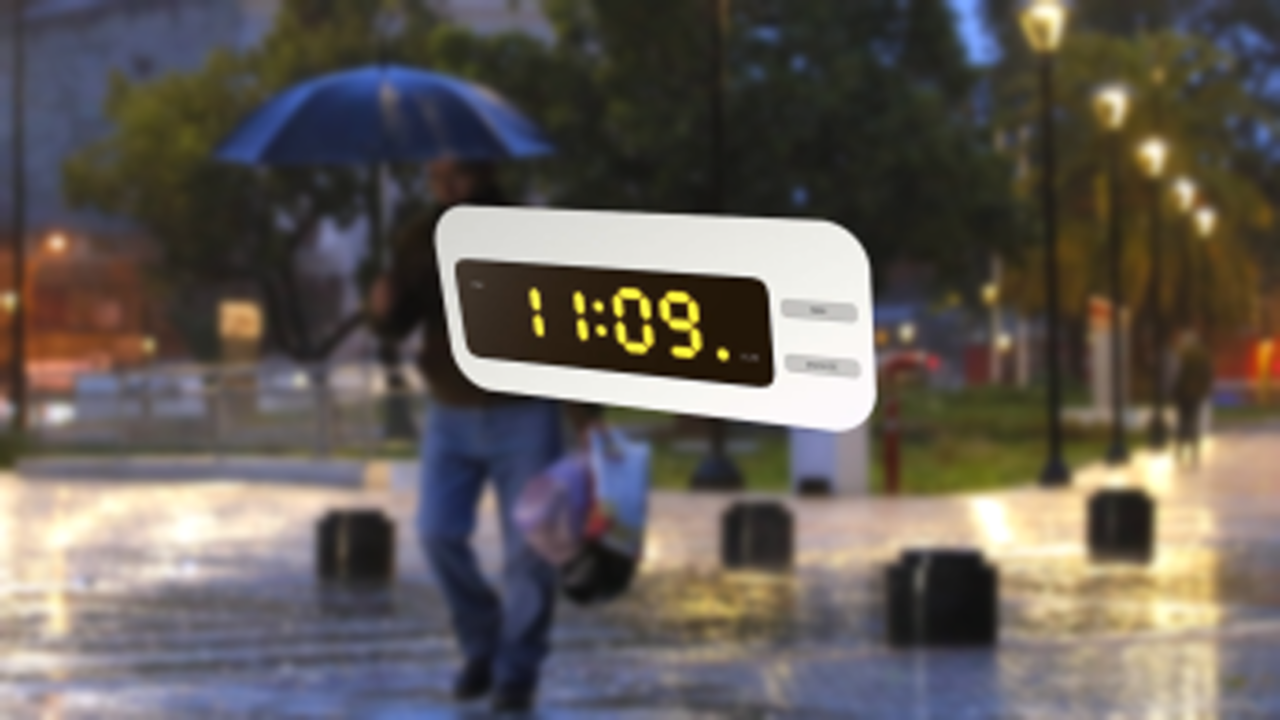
11:09
